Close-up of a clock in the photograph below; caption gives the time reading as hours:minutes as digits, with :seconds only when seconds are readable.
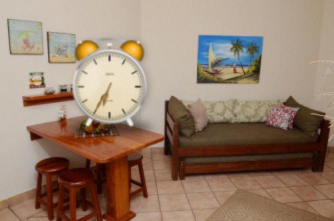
6:35
